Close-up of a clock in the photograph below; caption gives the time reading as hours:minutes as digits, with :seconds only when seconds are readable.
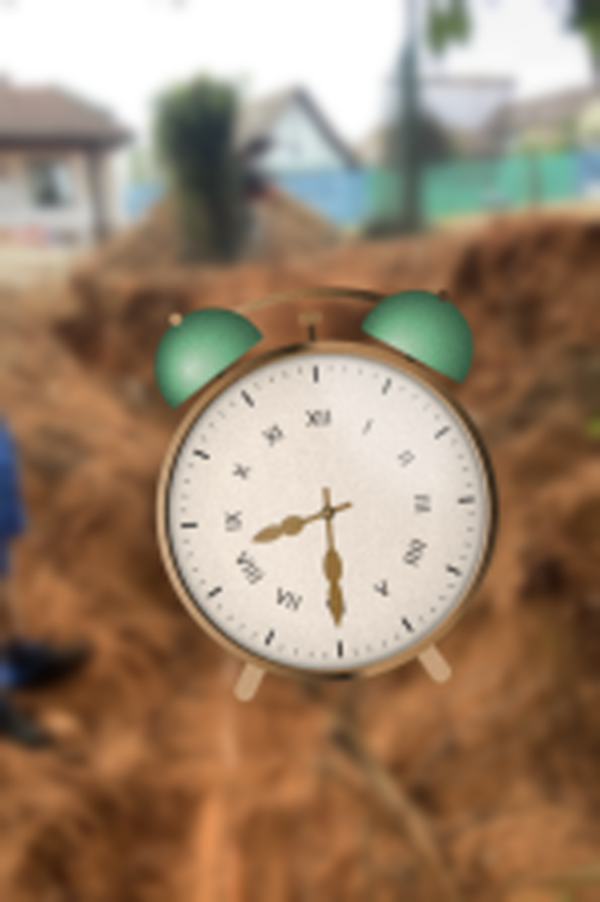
8:30
